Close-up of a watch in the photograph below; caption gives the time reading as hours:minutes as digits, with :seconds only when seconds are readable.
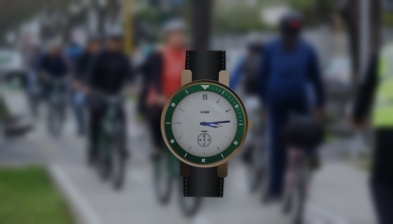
3:14
